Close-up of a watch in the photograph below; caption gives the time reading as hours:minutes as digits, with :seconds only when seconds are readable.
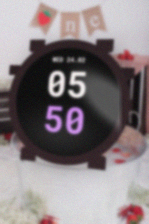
5:50
